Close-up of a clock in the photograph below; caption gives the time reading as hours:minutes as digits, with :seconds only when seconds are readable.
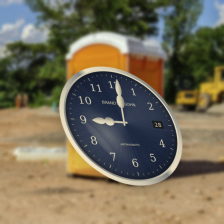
9:01
